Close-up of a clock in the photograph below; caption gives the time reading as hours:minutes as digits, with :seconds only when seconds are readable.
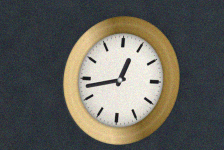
12:43
